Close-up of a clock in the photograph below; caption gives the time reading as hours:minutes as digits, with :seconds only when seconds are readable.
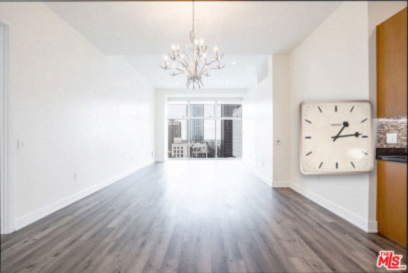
1:14
